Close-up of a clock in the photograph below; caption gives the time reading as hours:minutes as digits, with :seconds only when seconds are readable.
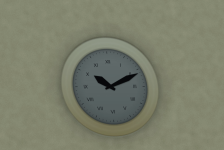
10:11
